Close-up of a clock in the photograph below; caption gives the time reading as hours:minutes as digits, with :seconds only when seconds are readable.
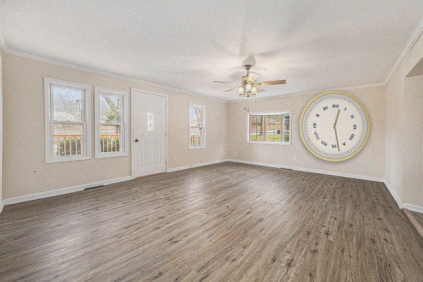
12:28
